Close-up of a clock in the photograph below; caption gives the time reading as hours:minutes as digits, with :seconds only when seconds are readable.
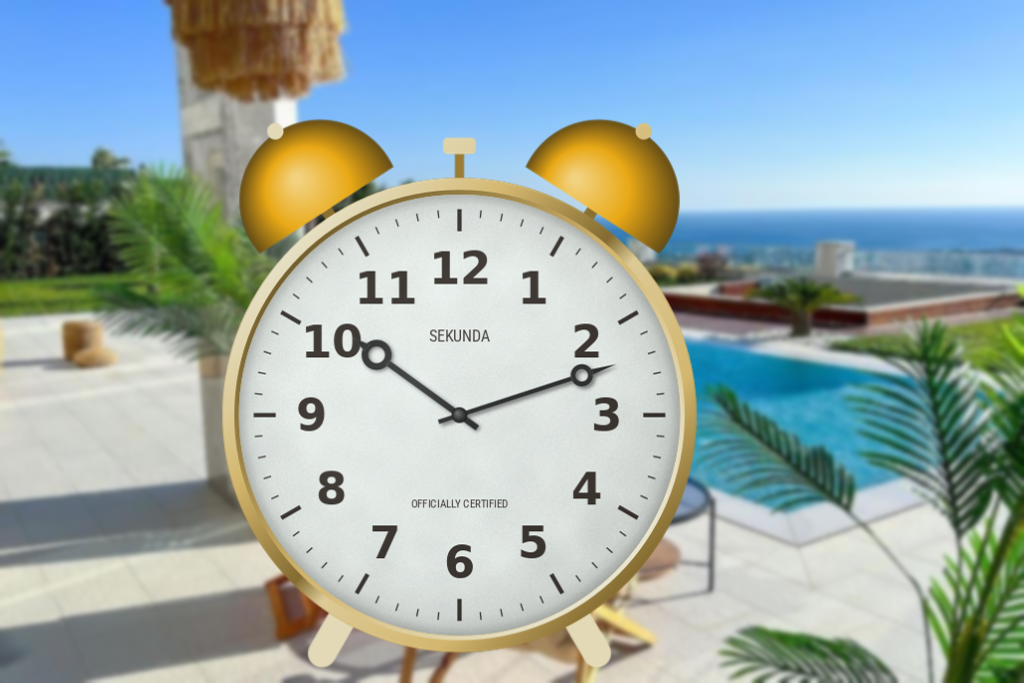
10:12
